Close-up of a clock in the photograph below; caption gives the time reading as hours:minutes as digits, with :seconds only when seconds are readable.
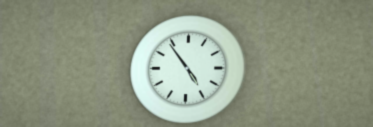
4:54
